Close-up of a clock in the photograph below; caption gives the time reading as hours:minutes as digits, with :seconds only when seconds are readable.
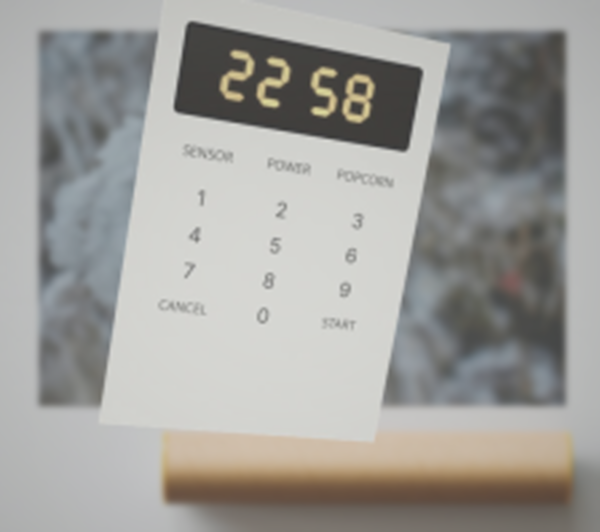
22:58
